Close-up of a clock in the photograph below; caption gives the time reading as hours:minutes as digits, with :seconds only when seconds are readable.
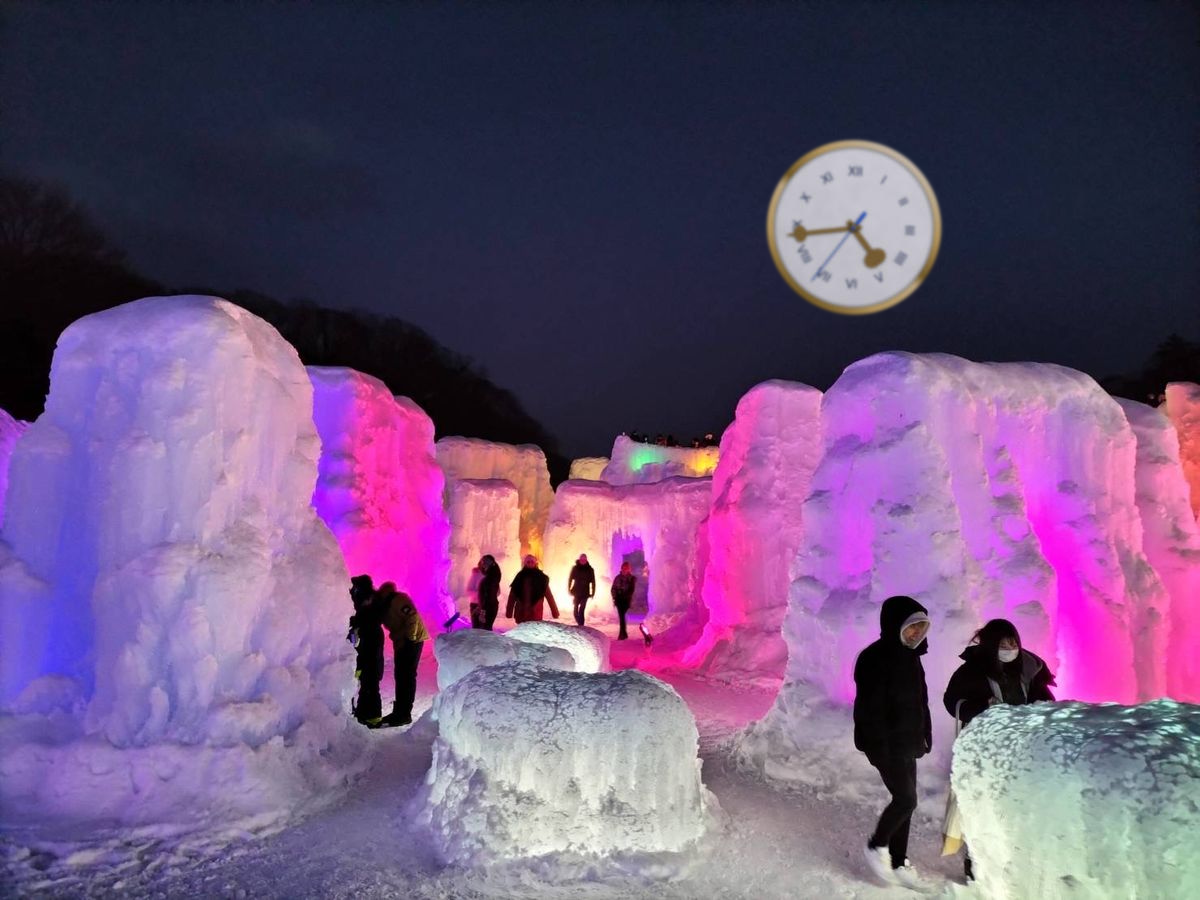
4:43:36
